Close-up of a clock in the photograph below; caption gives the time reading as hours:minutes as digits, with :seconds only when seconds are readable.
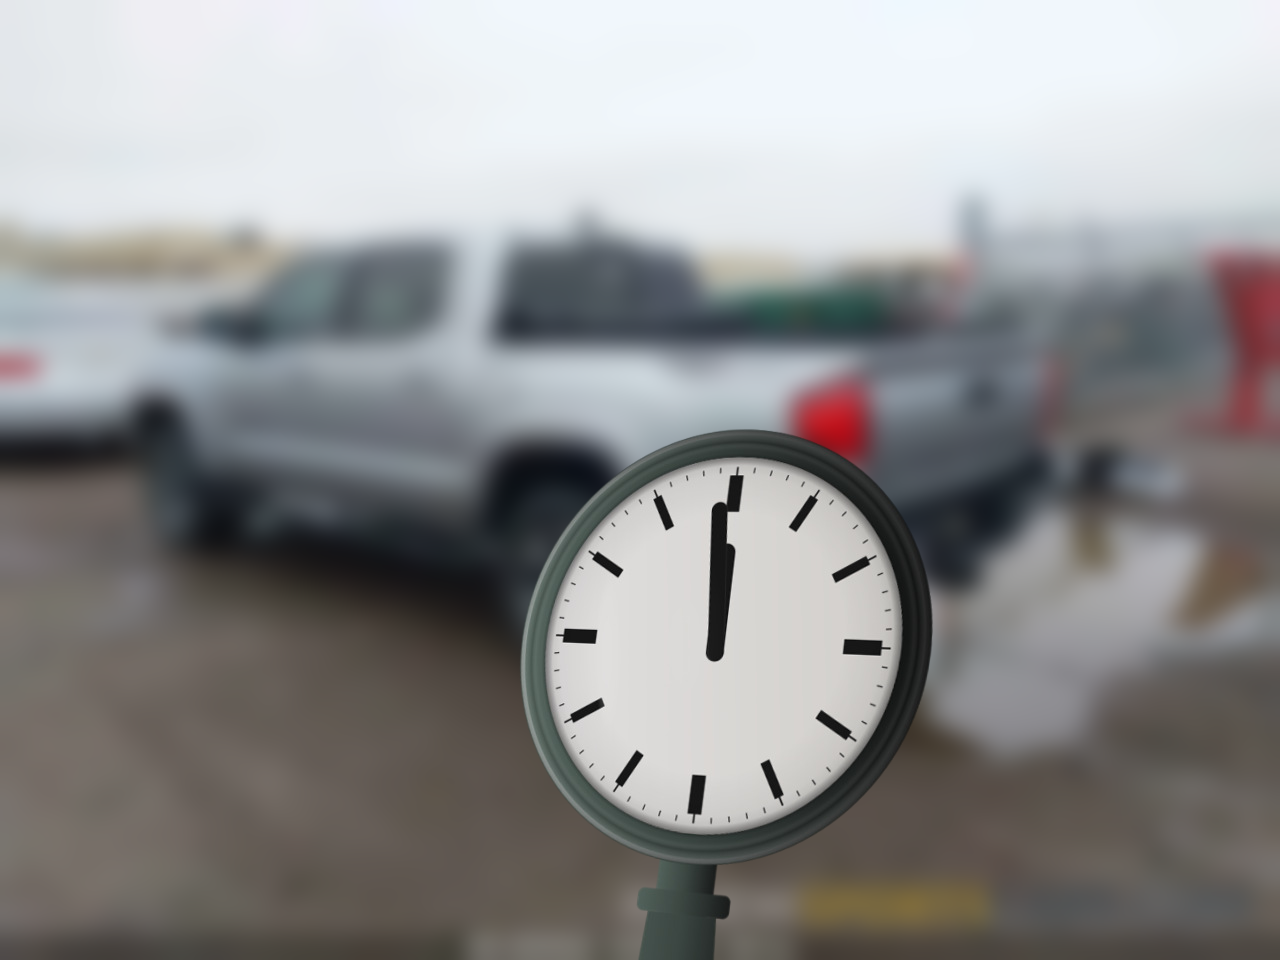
11:59
